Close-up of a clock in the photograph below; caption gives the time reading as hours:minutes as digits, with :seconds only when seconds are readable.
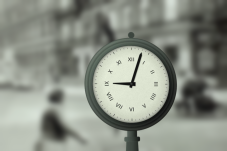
9:03
